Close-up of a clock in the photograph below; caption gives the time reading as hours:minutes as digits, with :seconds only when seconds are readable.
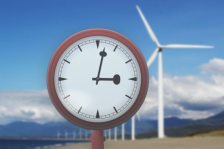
3:02
